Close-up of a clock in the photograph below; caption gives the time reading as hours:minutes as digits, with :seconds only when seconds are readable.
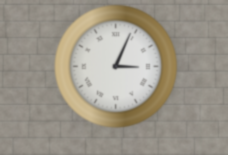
3:04
